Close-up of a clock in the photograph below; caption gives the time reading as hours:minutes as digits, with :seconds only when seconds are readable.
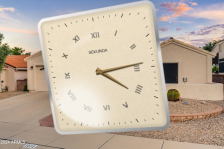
4:14
